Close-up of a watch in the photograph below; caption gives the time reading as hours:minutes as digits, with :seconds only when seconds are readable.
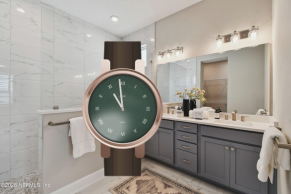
10:59
